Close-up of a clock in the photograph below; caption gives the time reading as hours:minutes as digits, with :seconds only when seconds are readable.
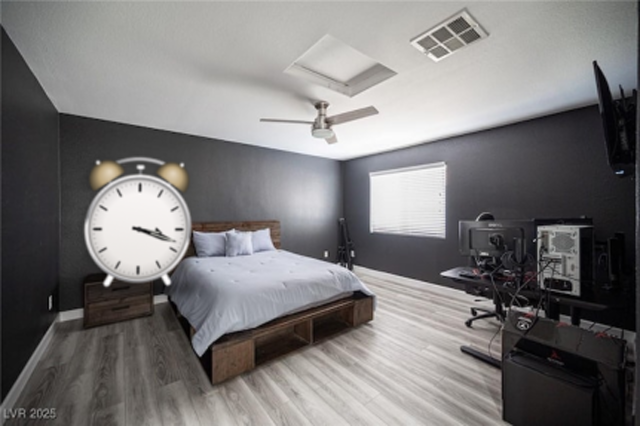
3:18
